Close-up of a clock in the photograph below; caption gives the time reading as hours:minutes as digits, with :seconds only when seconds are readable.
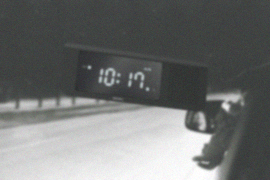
10:17
